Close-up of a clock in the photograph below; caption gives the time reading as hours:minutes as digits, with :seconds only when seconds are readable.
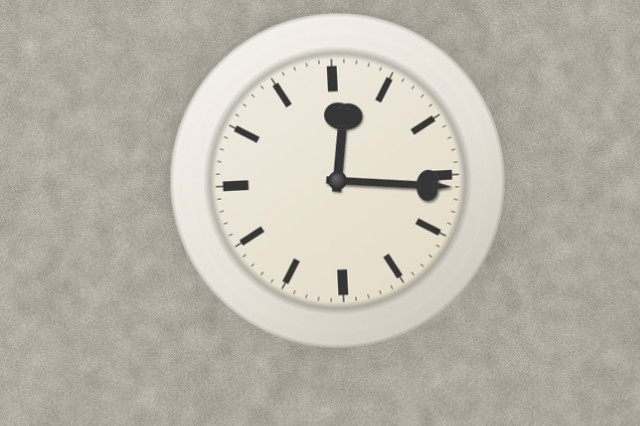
12:16
